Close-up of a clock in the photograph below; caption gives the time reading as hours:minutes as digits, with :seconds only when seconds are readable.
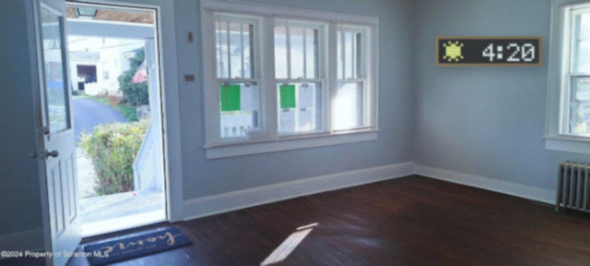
4:20
